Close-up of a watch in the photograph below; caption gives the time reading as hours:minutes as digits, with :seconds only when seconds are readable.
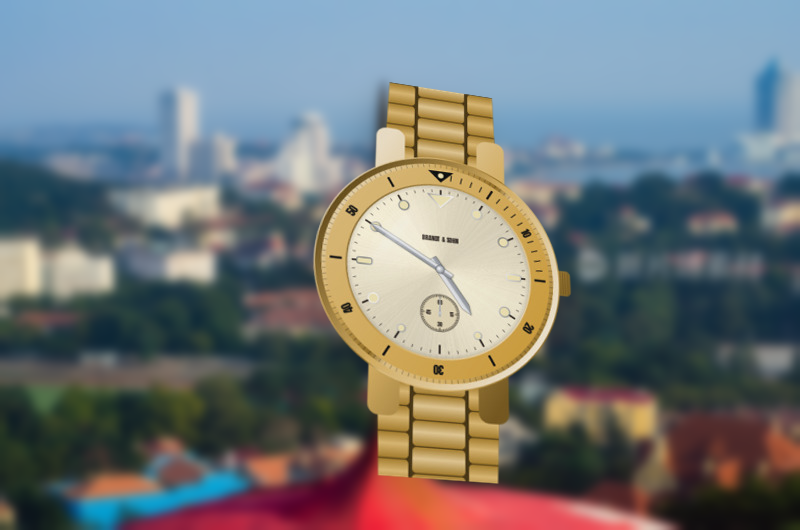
4:50
